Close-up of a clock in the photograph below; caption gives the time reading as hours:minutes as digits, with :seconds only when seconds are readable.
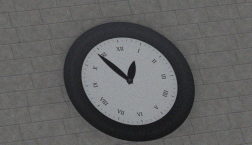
12:54
